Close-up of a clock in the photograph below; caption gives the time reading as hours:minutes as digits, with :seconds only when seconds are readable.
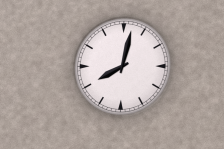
8:02
